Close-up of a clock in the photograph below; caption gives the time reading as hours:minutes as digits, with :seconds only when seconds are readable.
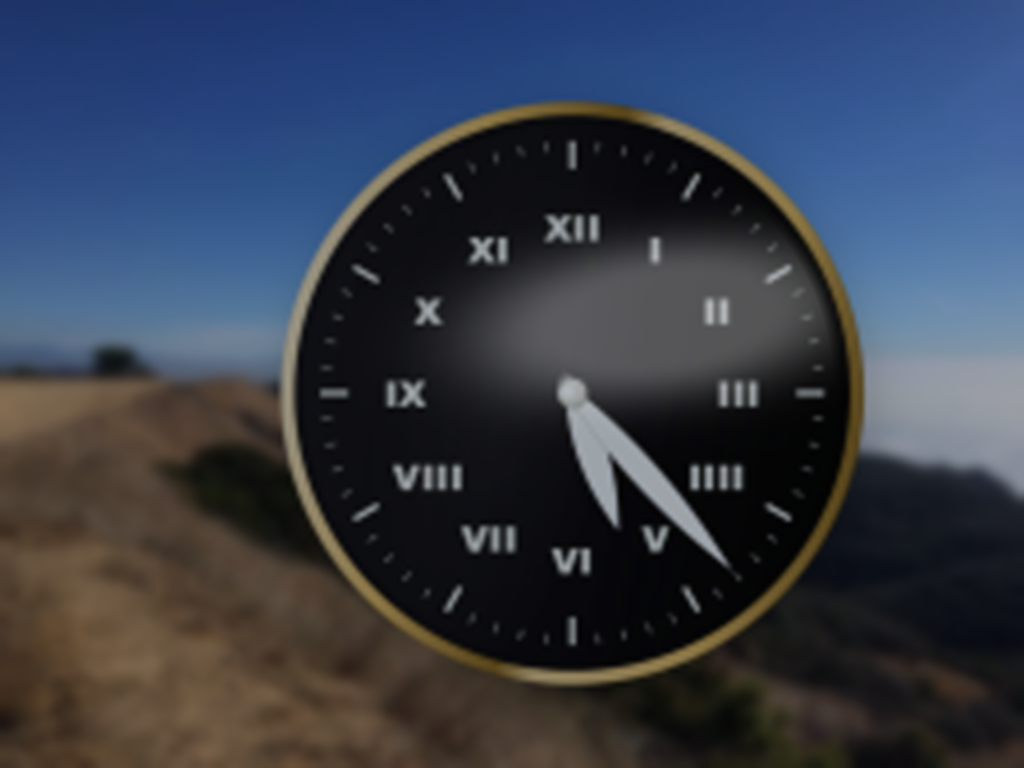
5:23
